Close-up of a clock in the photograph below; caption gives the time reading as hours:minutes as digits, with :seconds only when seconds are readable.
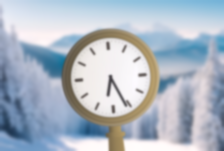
6:26
